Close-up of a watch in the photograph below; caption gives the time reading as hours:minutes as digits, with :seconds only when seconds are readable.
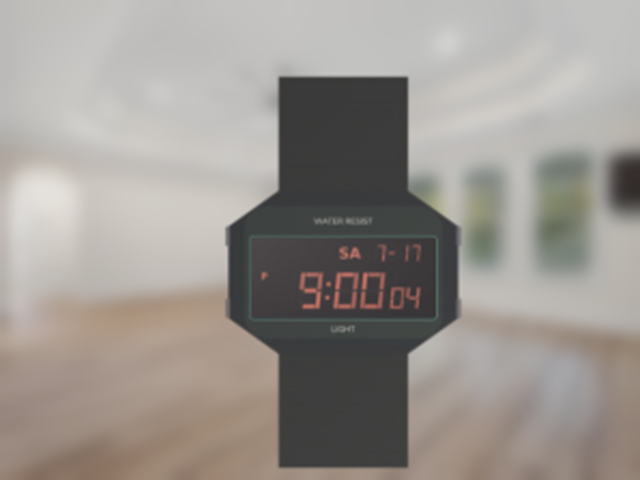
9:00:04
